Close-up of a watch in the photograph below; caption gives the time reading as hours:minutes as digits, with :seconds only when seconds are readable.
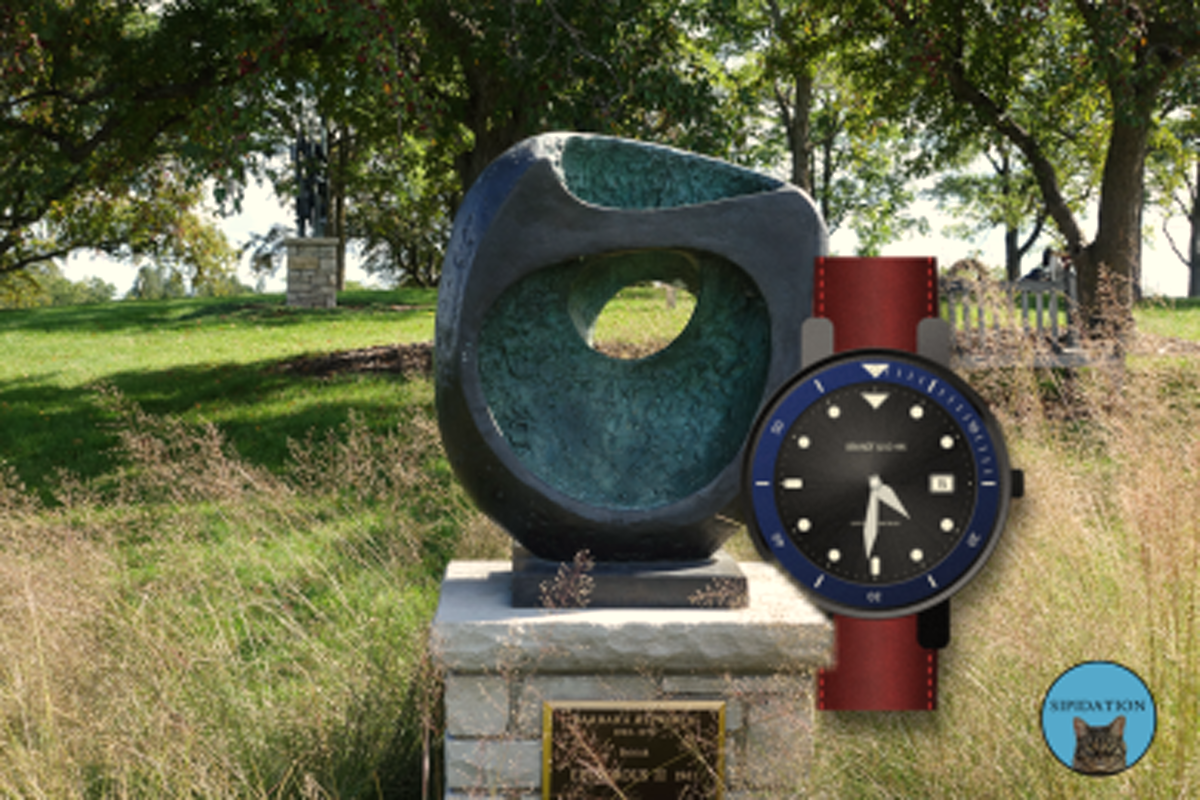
4:31
